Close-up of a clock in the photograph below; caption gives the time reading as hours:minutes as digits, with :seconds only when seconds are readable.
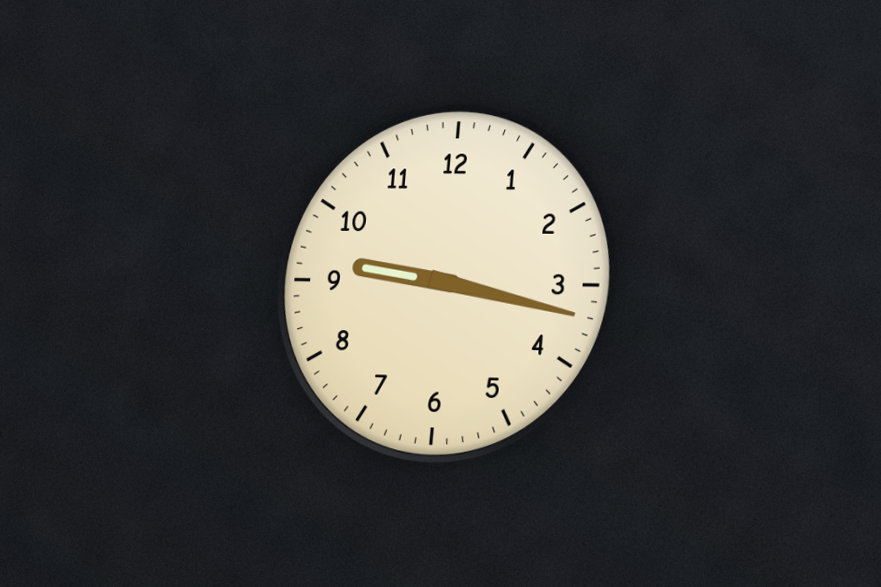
9:17
